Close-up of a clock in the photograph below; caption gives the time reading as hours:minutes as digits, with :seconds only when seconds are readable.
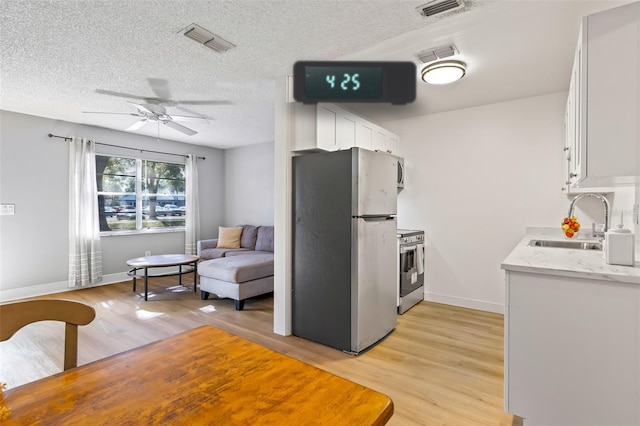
4:25
